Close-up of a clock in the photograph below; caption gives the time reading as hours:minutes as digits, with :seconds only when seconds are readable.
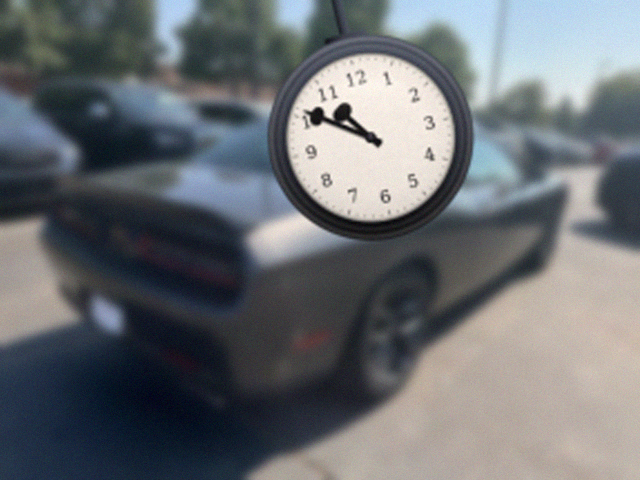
10:51
